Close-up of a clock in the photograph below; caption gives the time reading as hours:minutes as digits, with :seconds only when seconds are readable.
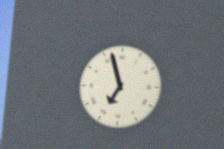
6:57
